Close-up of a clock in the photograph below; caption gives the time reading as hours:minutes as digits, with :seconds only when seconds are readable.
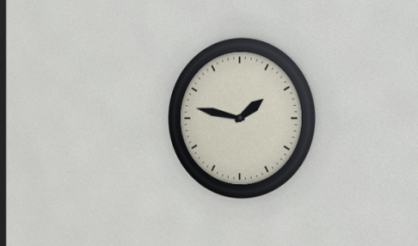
1:47
